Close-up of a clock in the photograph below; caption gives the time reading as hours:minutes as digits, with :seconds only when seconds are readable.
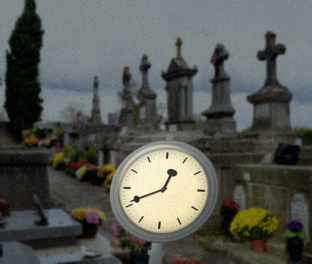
12:41
